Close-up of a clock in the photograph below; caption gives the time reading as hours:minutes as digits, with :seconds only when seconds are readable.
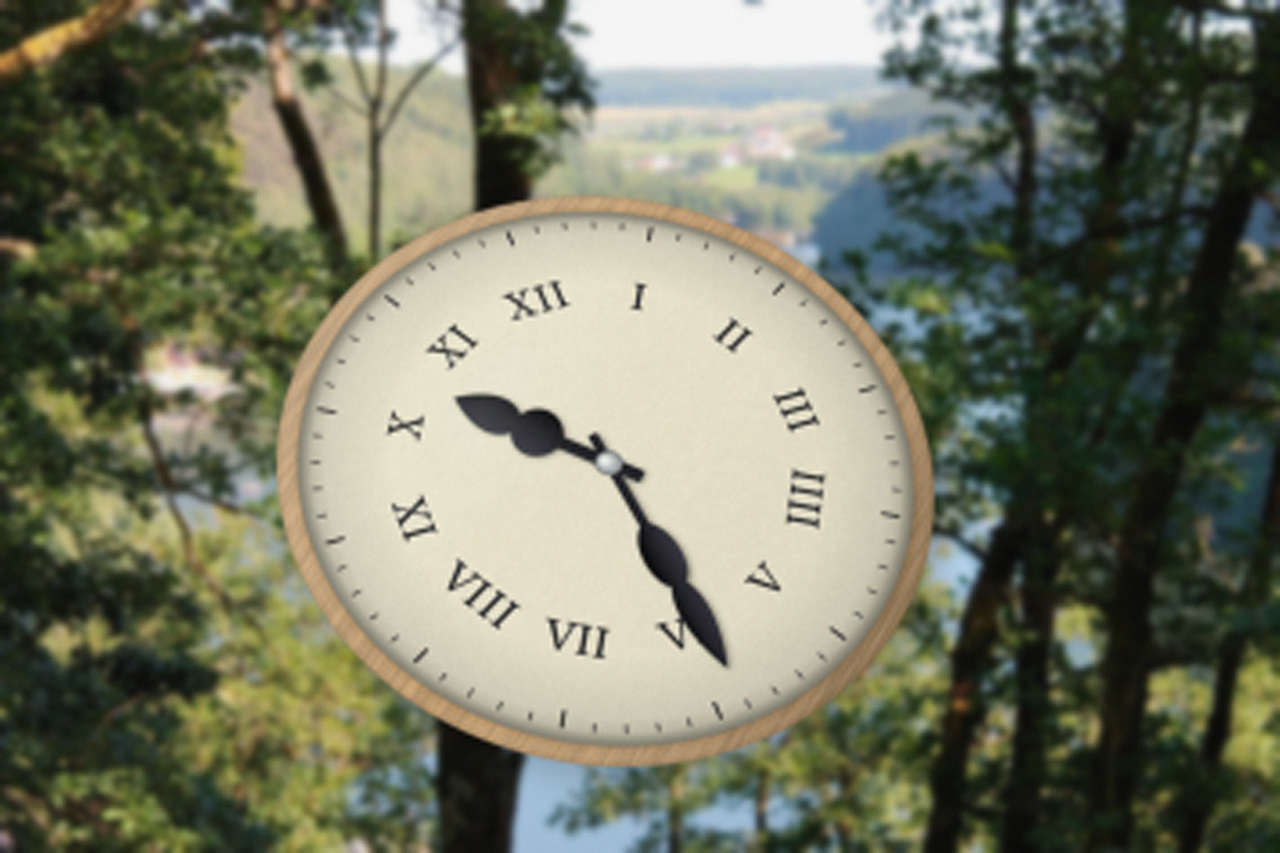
10:29
